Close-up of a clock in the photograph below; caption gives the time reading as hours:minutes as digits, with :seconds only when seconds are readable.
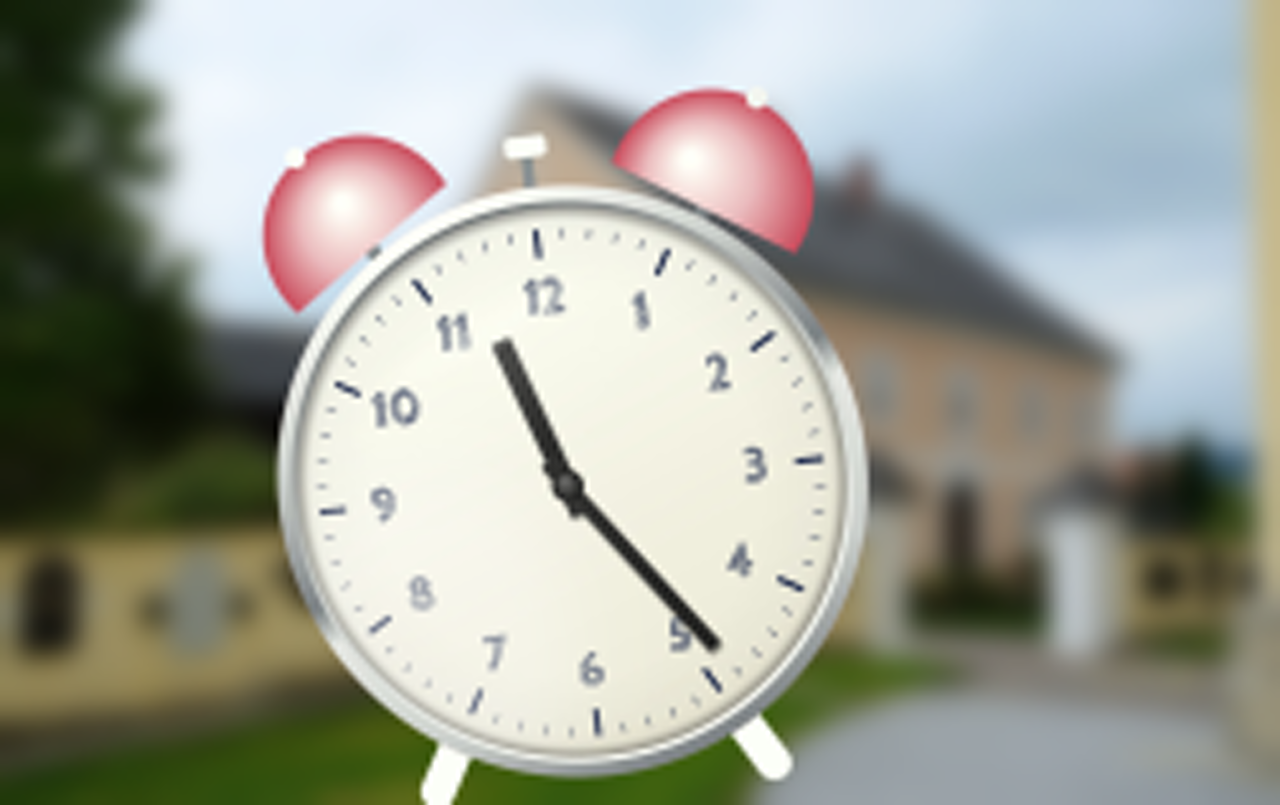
11:24
